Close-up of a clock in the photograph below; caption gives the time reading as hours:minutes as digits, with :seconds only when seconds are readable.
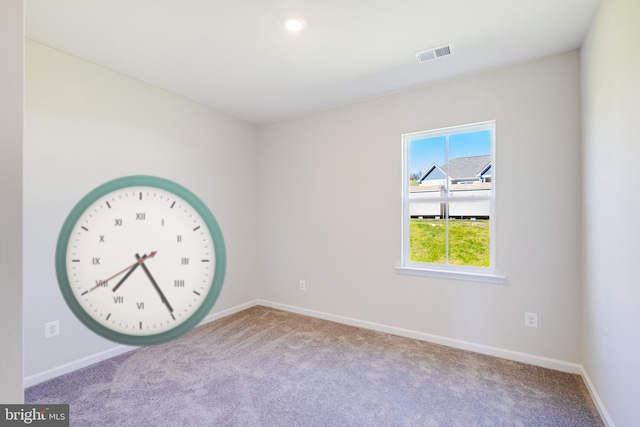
7:24:40
